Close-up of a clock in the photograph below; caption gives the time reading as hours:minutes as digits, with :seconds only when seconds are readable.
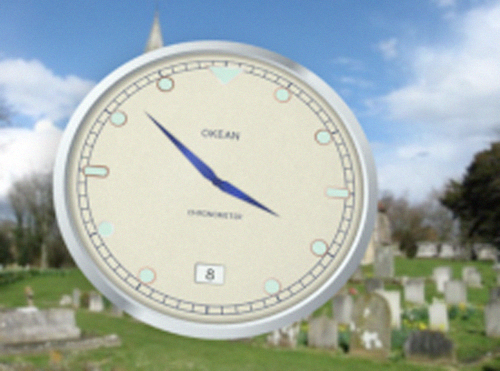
3:52
